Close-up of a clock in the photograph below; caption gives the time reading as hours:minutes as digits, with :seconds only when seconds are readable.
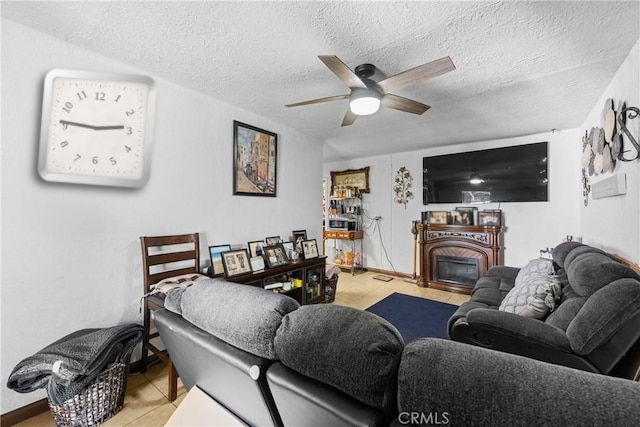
2:46
